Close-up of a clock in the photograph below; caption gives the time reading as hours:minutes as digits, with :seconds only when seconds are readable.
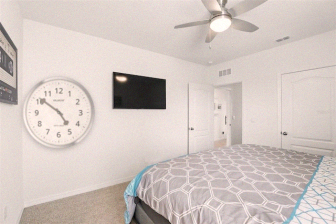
4:51
